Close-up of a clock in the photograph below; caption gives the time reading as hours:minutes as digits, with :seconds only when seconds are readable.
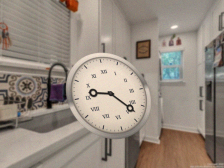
9:23
